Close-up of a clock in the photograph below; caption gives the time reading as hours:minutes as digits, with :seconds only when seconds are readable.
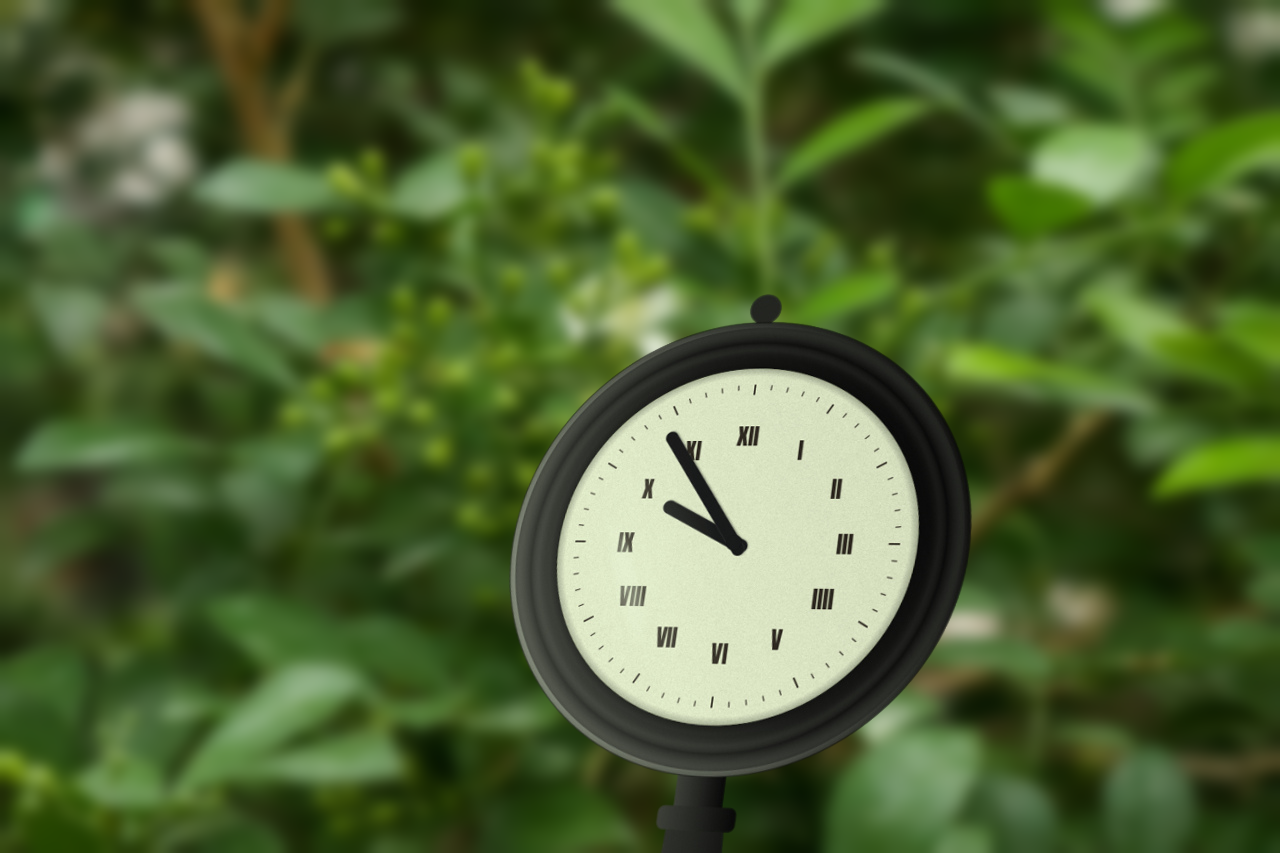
9:54
